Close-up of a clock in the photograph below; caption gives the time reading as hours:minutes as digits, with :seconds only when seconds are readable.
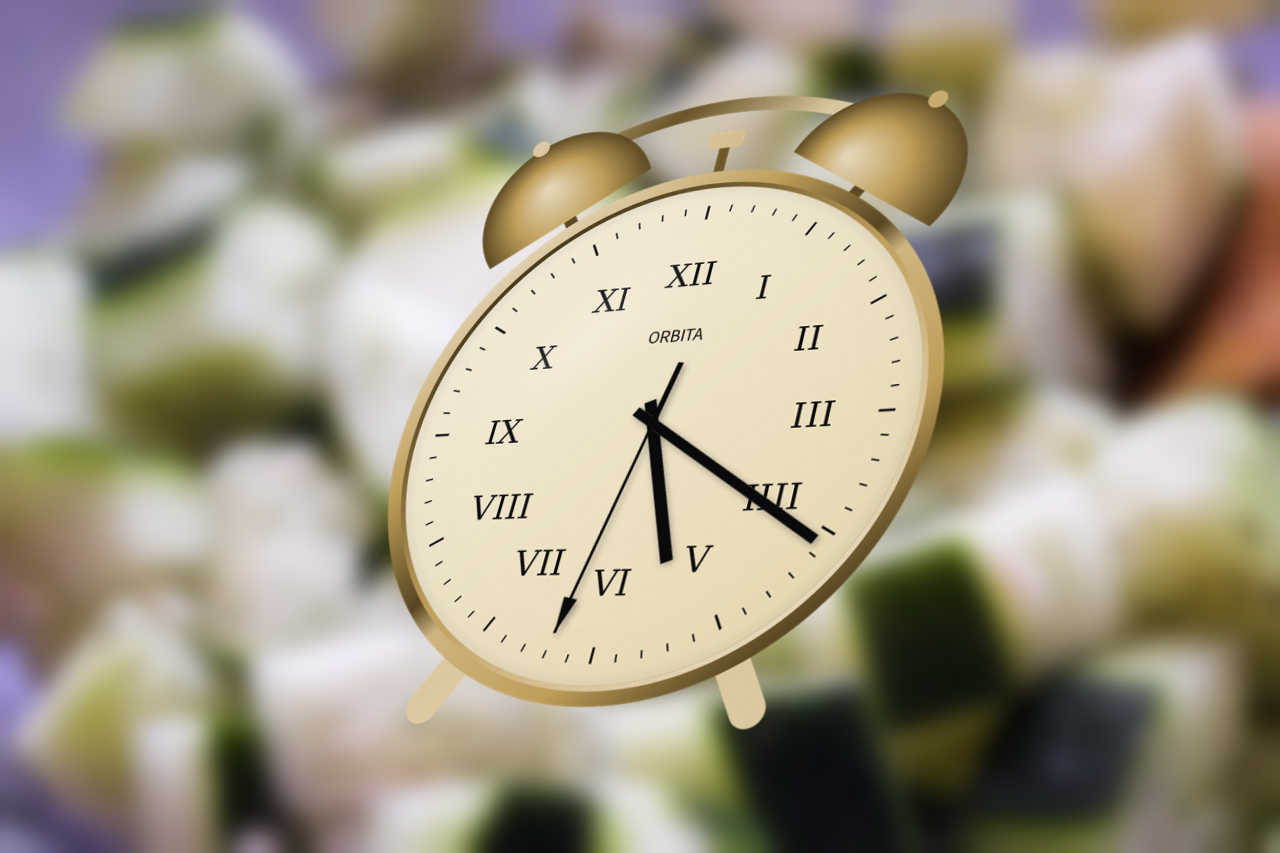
5:20:32
